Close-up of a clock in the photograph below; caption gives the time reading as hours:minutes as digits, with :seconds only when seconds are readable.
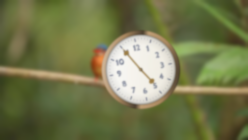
4:55
